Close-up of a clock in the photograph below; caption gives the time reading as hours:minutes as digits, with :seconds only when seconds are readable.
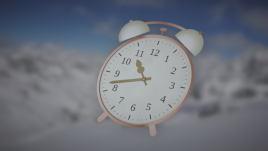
10:42
